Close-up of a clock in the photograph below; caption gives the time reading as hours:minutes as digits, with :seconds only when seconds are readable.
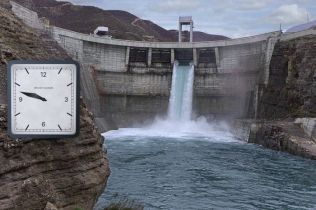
9:48
